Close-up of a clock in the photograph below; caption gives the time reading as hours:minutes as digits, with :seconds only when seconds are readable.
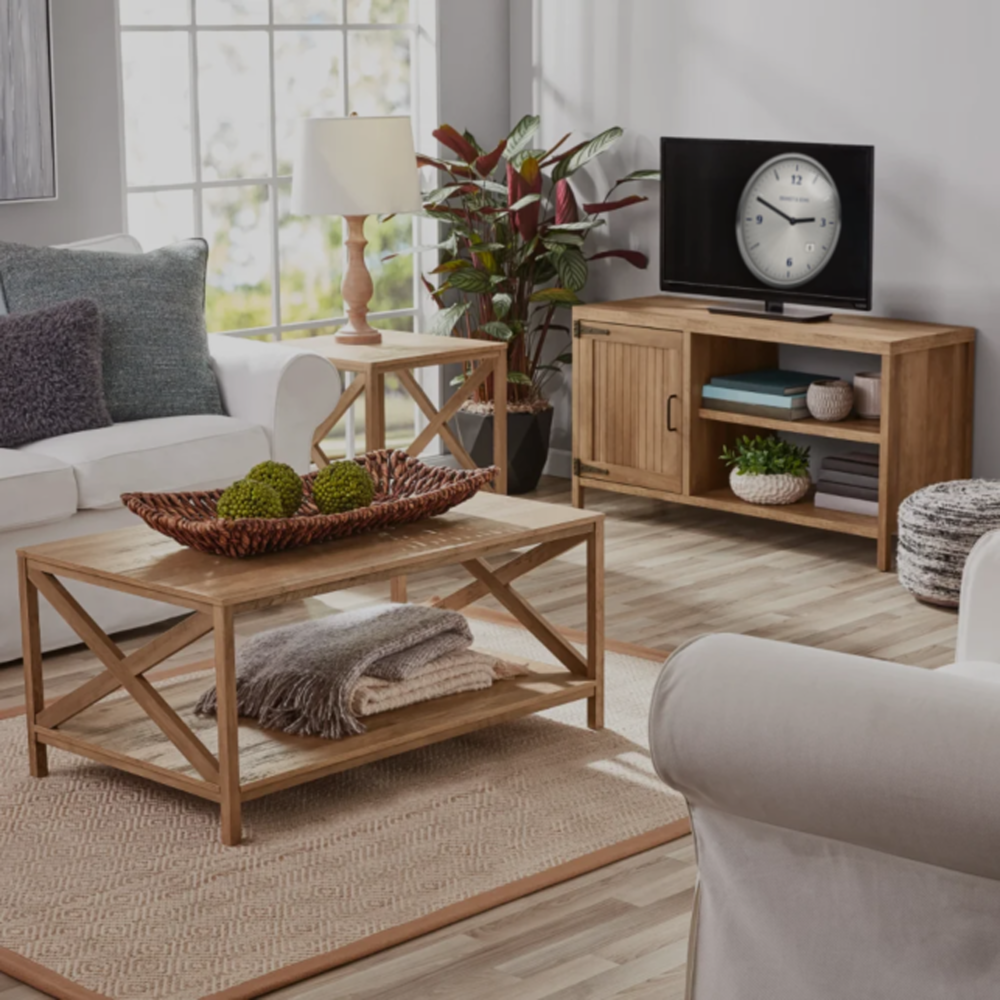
2:49
